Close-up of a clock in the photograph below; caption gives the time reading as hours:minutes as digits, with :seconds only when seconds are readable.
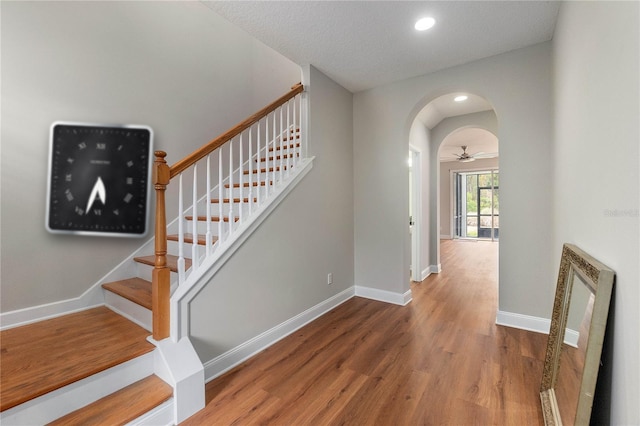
5:33
